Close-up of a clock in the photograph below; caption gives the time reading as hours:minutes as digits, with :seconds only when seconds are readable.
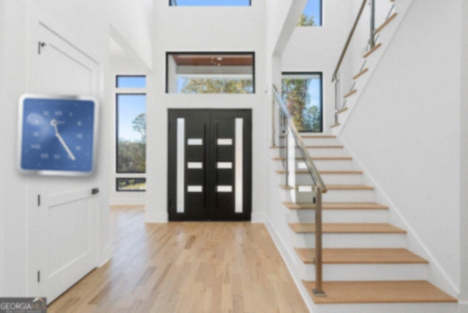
11:24
